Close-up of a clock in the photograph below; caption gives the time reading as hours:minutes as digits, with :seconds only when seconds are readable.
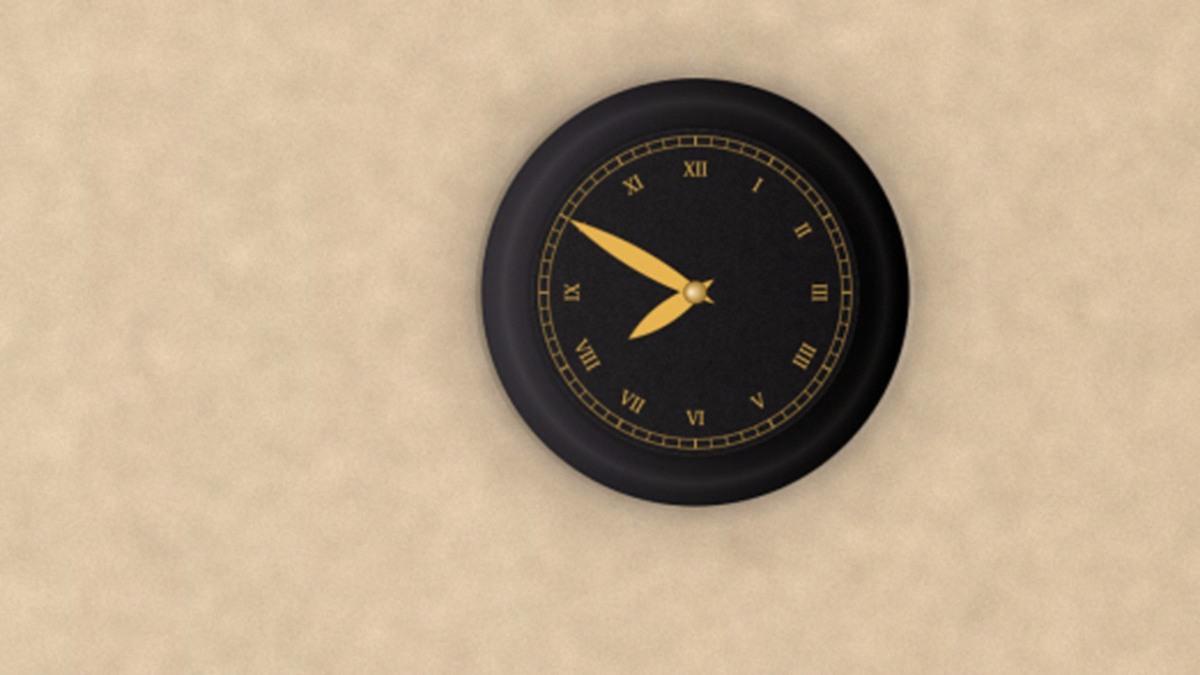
7:50
